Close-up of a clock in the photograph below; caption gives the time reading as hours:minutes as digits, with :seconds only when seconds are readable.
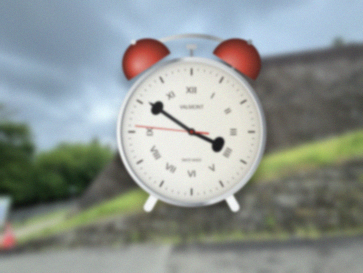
3:50:46
